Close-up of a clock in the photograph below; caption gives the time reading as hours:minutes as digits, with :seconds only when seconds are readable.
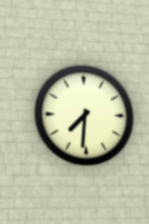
7:31
